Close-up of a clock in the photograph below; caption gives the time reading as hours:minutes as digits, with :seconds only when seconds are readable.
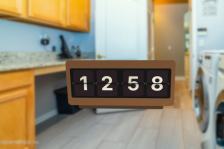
12:58
